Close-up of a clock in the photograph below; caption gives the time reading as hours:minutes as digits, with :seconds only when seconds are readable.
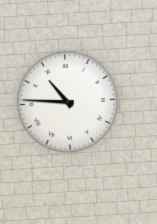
10:46
